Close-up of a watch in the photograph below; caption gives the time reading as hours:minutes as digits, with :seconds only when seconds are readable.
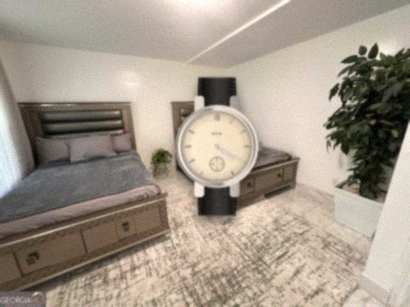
4:20
